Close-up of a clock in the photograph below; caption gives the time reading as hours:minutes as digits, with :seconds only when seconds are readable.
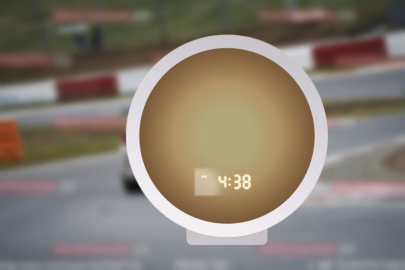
4:38
